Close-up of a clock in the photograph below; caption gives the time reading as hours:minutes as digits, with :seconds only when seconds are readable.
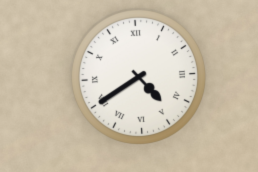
4:40
